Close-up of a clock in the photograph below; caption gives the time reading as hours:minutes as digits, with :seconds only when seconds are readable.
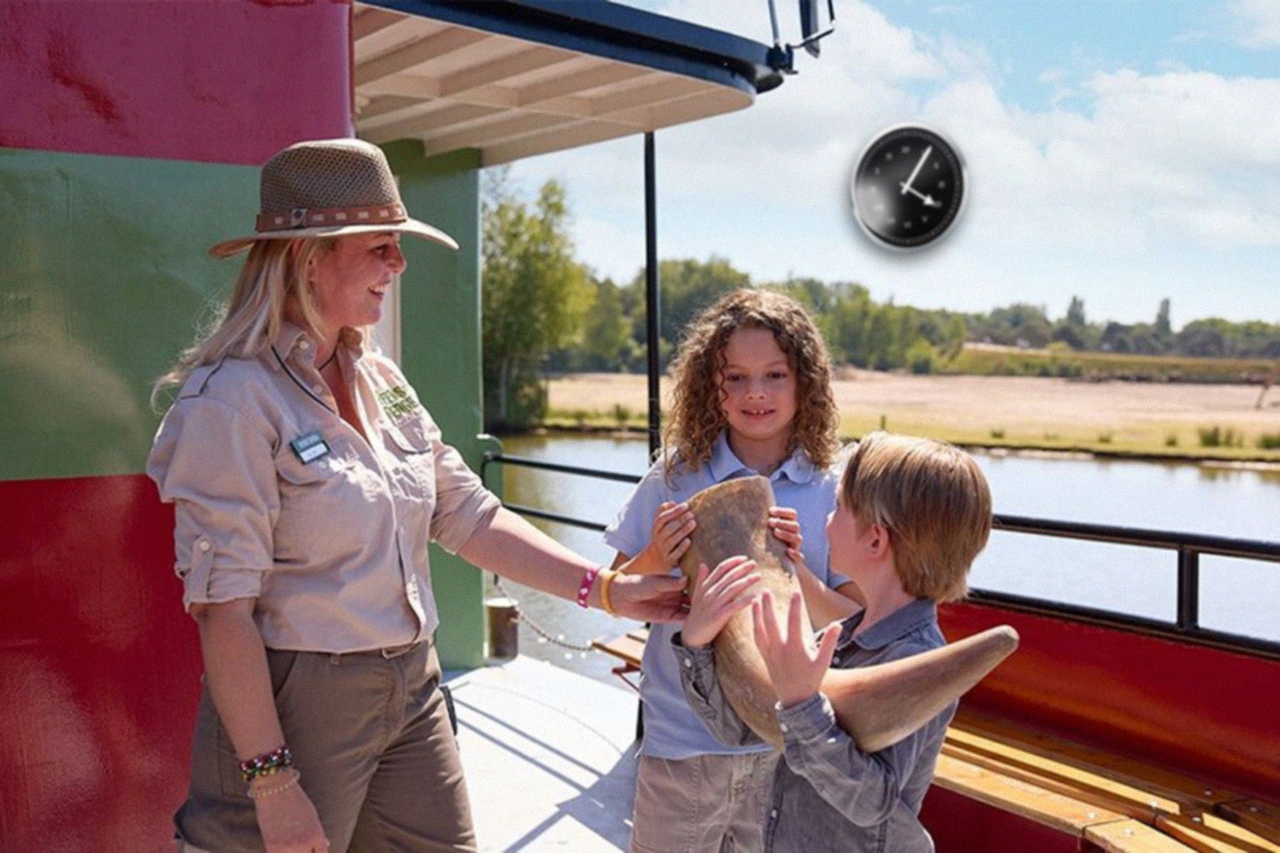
4:06
